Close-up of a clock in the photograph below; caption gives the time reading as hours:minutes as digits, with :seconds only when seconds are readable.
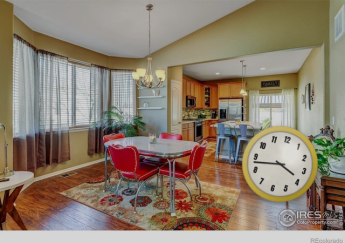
3:43
